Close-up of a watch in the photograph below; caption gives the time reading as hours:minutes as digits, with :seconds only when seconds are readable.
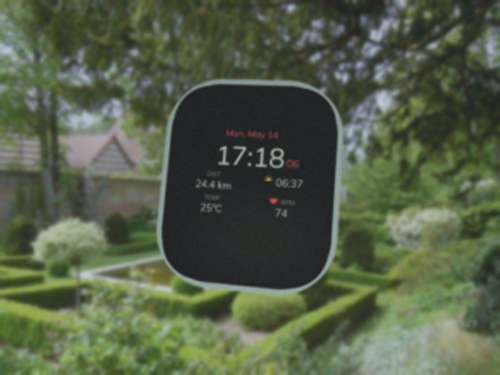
17:18
